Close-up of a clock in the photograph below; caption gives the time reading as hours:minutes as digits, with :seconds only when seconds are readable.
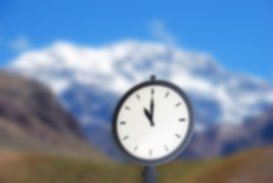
11:00
